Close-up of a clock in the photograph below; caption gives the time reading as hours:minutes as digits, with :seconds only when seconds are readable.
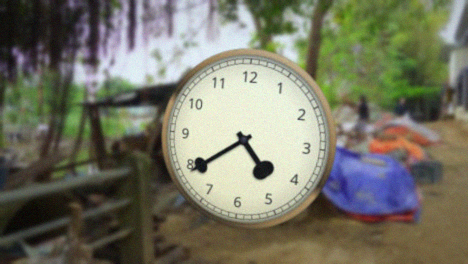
4:39
